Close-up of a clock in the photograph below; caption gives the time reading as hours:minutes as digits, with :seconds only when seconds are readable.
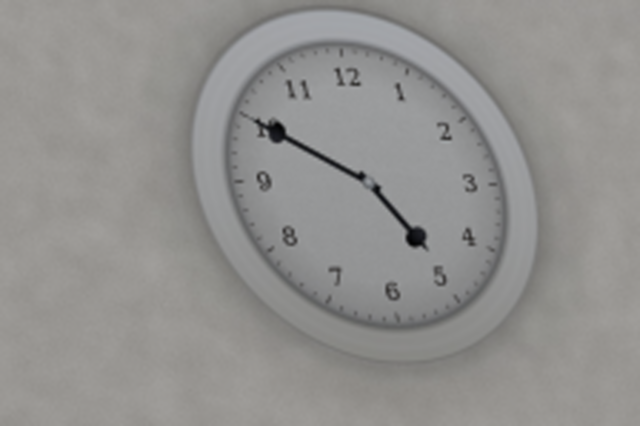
4:50
